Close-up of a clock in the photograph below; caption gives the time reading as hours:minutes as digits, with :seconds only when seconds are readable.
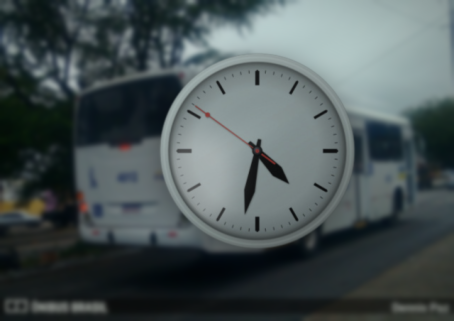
4:31:51
